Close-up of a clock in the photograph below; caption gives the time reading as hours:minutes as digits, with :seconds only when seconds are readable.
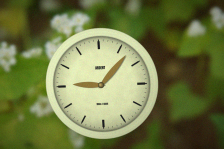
9:07
